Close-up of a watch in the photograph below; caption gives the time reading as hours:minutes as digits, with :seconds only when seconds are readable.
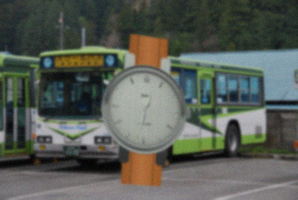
12:32
